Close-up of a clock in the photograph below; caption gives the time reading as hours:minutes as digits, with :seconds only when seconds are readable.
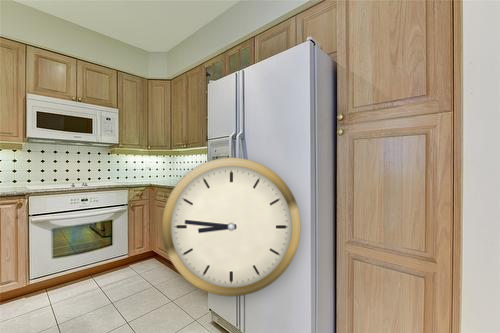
8:46
